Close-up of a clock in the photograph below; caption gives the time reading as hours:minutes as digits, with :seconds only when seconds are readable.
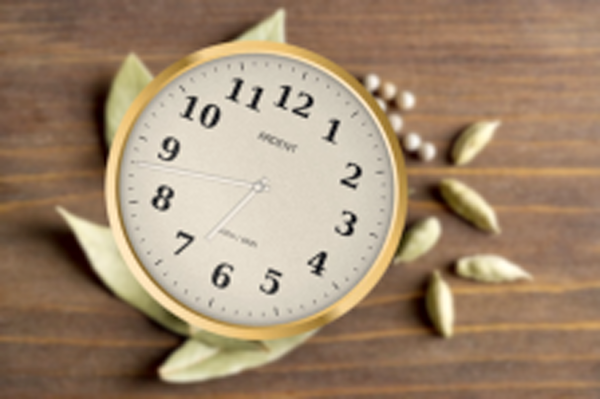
6:43
